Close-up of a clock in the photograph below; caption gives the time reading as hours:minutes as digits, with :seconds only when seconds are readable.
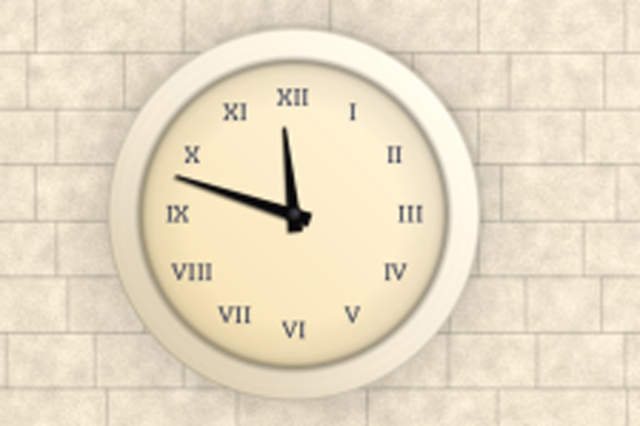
11:48
